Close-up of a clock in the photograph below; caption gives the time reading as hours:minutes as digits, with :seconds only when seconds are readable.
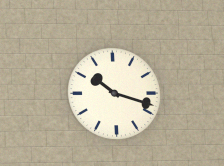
10:18
